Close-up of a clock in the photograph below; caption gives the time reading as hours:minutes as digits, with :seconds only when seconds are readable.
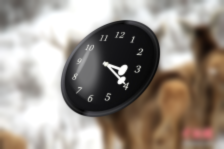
3:20
